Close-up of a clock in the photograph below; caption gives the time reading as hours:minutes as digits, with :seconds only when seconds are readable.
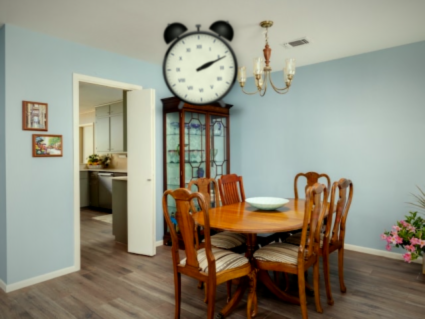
2:11
